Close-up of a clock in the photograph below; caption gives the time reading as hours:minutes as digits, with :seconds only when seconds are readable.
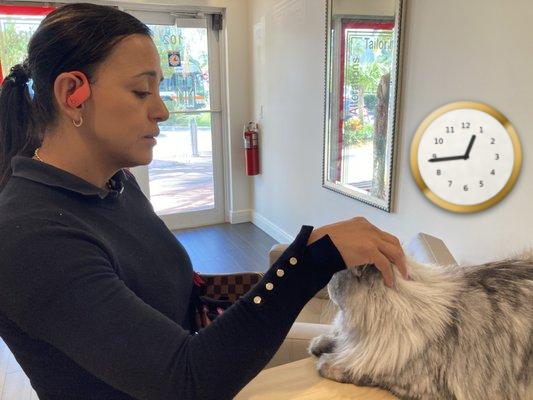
12:44
